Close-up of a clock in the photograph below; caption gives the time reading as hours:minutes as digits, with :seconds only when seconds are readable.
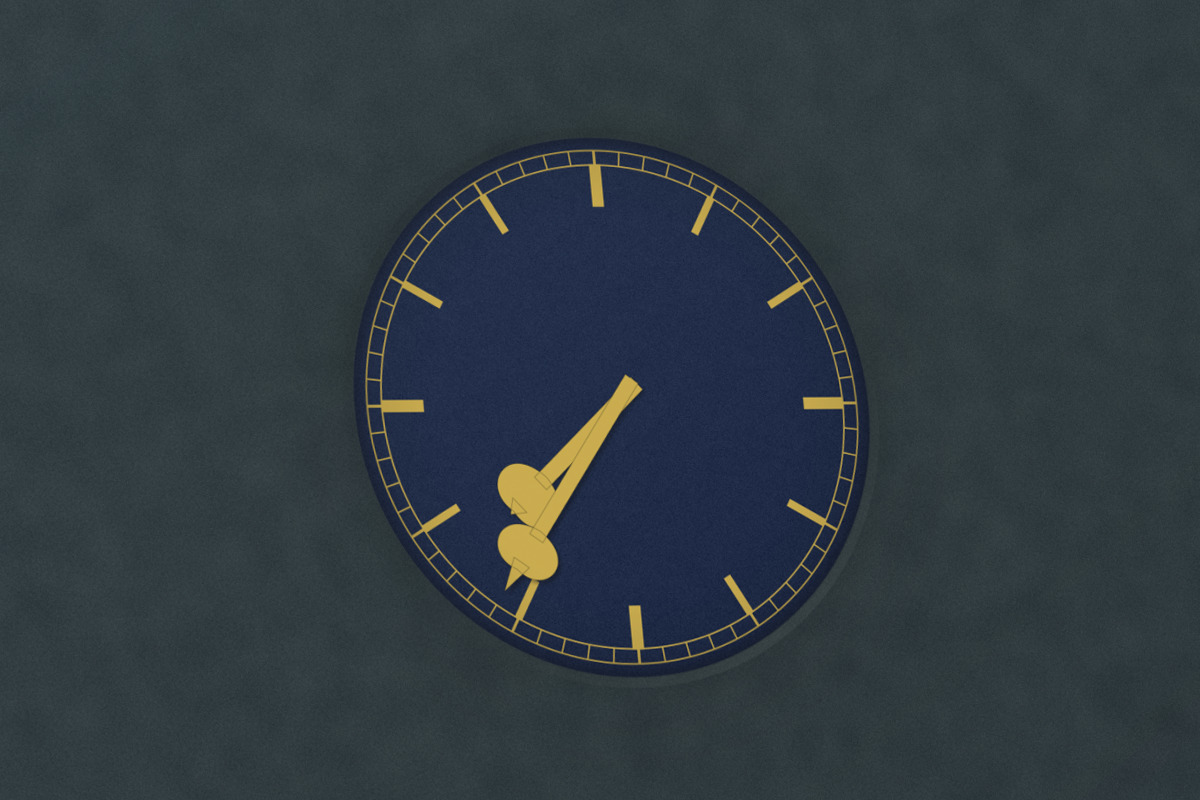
7:36
